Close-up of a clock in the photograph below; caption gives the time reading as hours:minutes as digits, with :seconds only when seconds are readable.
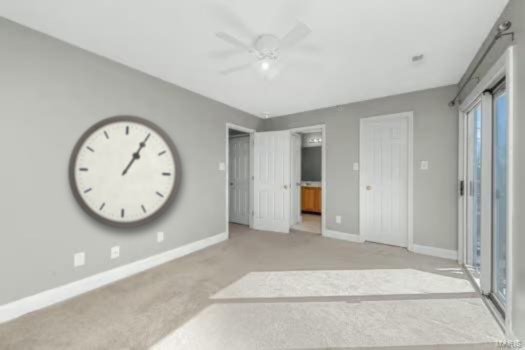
1:05
